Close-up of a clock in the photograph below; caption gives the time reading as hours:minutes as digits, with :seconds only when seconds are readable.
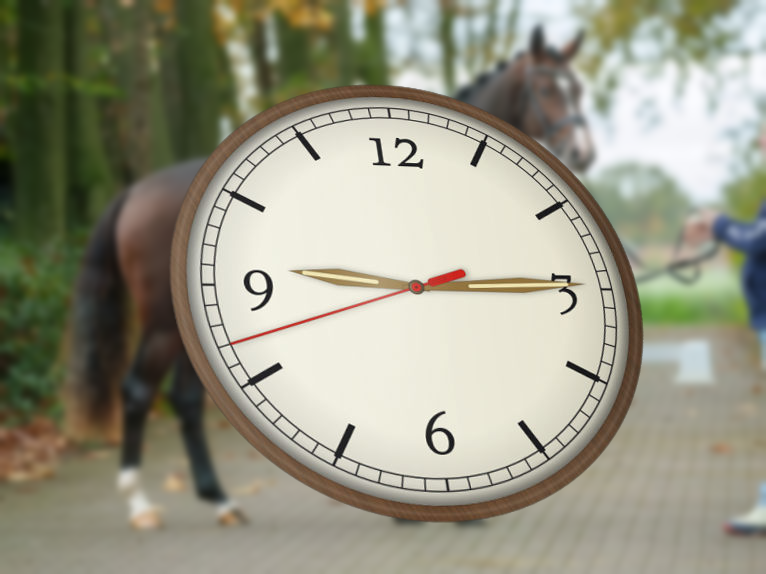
9:14:42
